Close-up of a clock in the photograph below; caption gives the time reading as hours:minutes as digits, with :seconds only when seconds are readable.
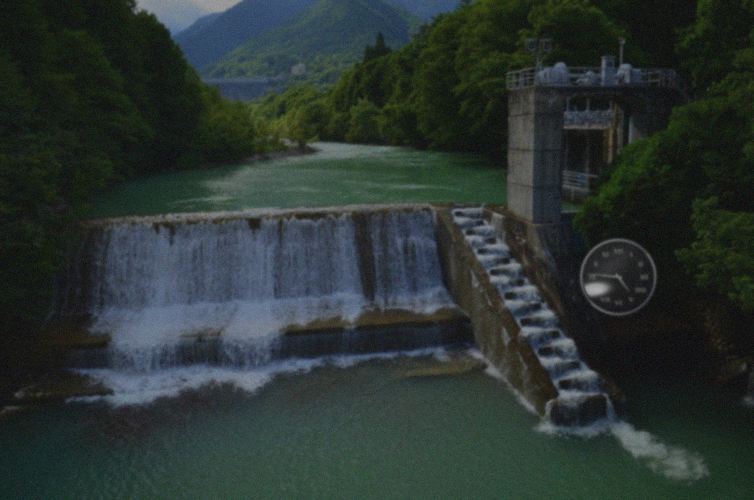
4:46
